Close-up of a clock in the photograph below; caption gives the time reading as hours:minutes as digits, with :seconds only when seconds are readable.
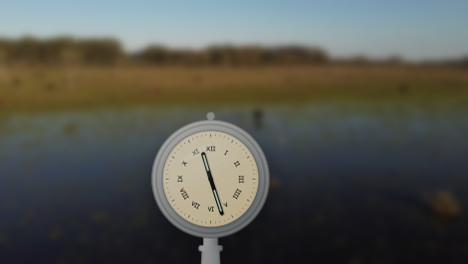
11:27
